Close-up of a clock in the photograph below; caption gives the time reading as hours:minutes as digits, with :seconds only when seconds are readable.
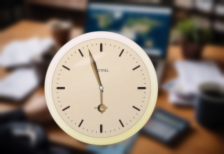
5:57
